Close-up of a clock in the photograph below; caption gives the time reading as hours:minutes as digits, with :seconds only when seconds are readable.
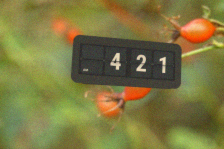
4:21
